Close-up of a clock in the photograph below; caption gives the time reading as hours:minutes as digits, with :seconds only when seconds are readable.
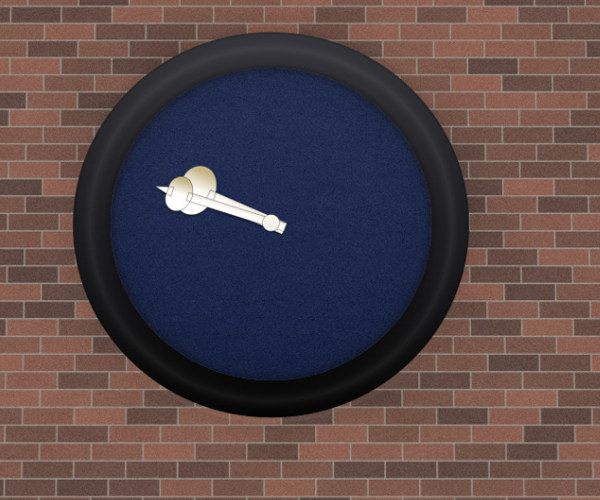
9:48
